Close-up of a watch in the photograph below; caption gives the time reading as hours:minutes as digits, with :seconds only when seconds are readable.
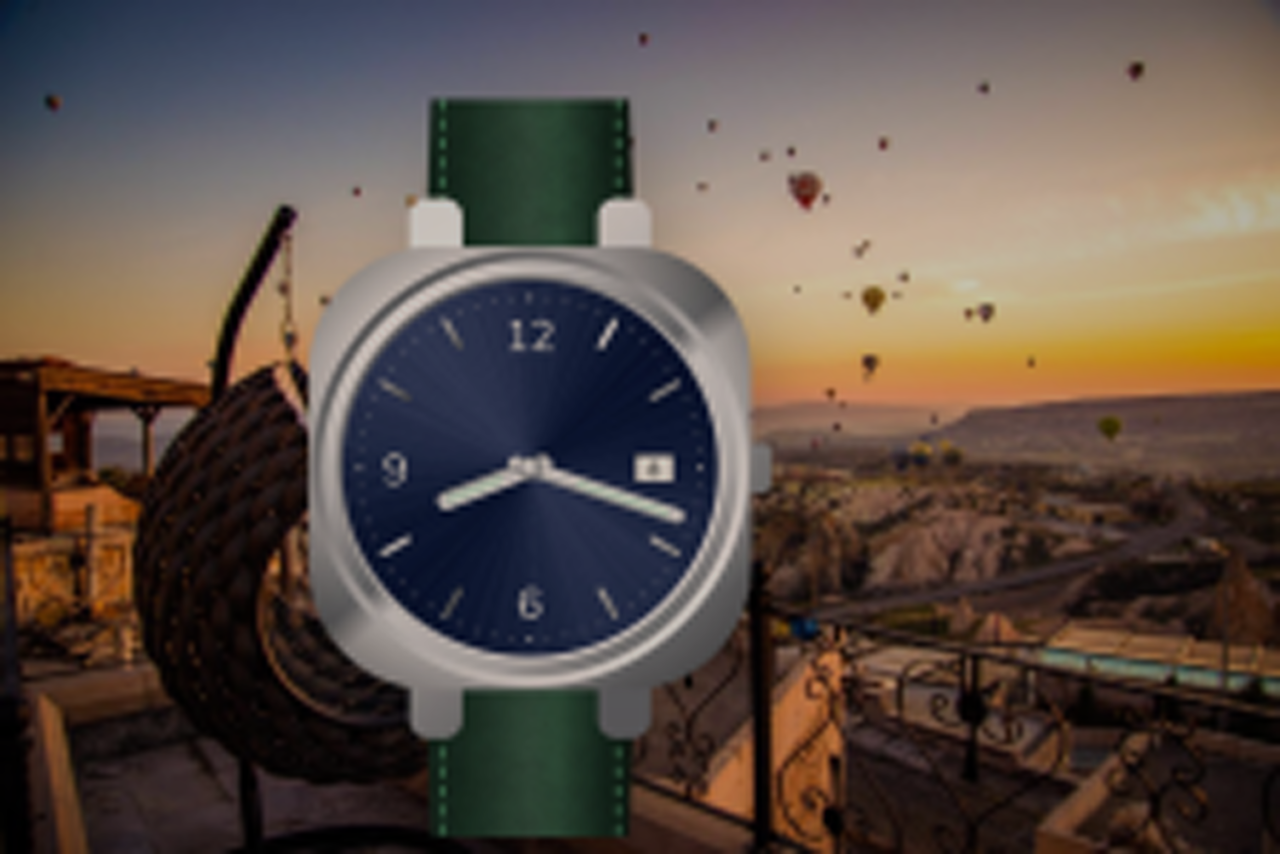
8:18
